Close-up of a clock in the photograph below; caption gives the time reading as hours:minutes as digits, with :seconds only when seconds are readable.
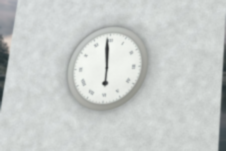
5:59
